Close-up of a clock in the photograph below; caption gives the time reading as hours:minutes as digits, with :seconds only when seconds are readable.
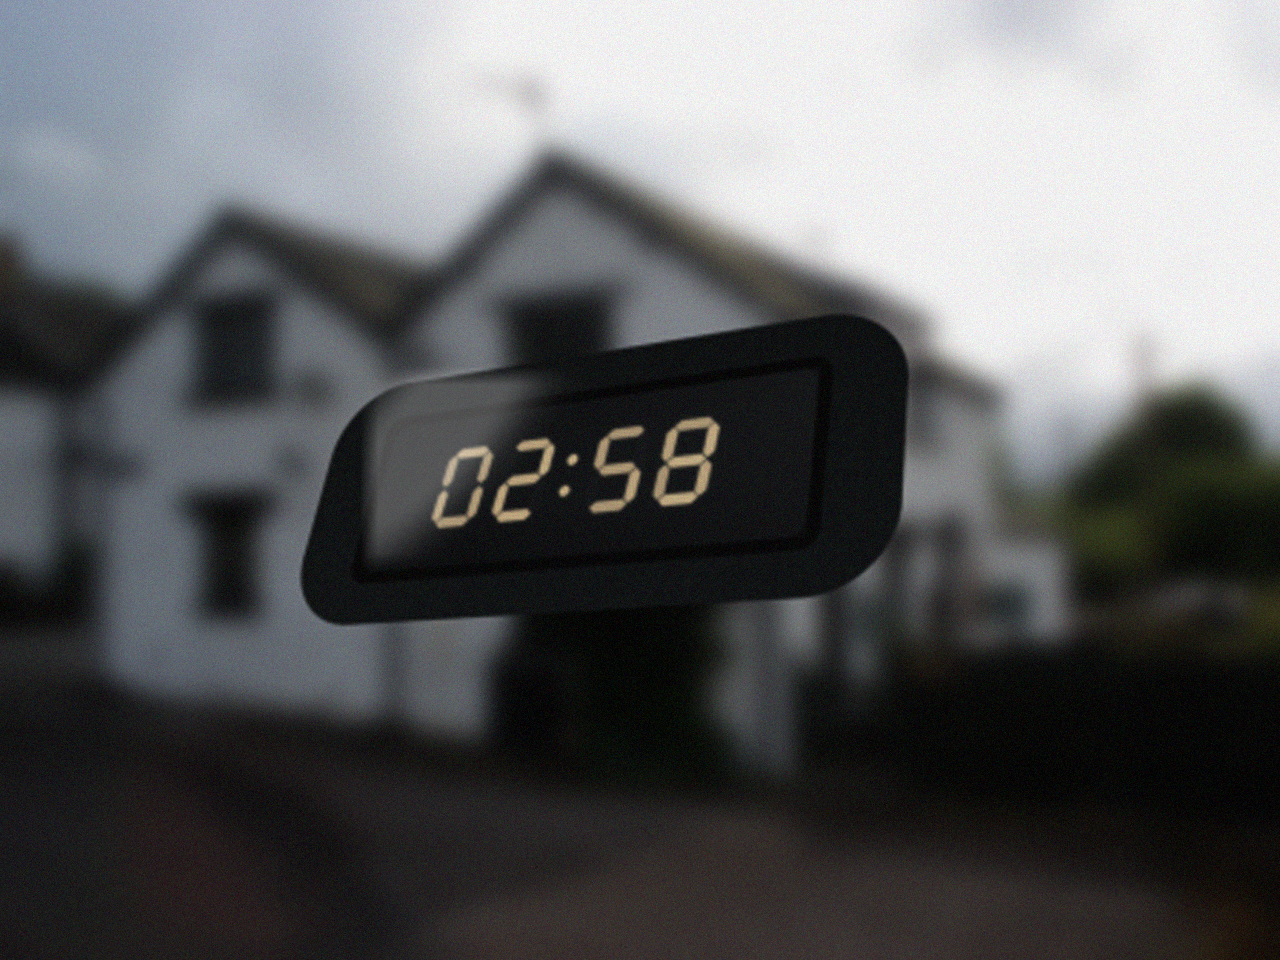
2:58
